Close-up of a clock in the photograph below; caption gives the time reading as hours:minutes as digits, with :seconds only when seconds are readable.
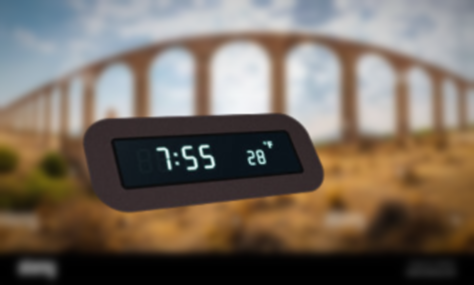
7:55
